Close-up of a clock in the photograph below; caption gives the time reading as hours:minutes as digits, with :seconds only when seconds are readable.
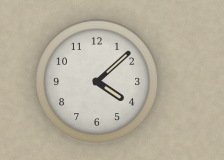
4:08
